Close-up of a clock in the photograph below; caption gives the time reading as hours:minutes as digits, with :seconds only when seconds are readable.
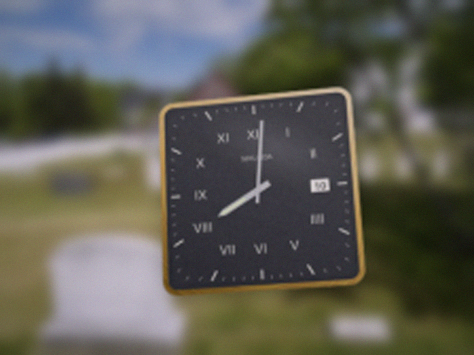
8:01
